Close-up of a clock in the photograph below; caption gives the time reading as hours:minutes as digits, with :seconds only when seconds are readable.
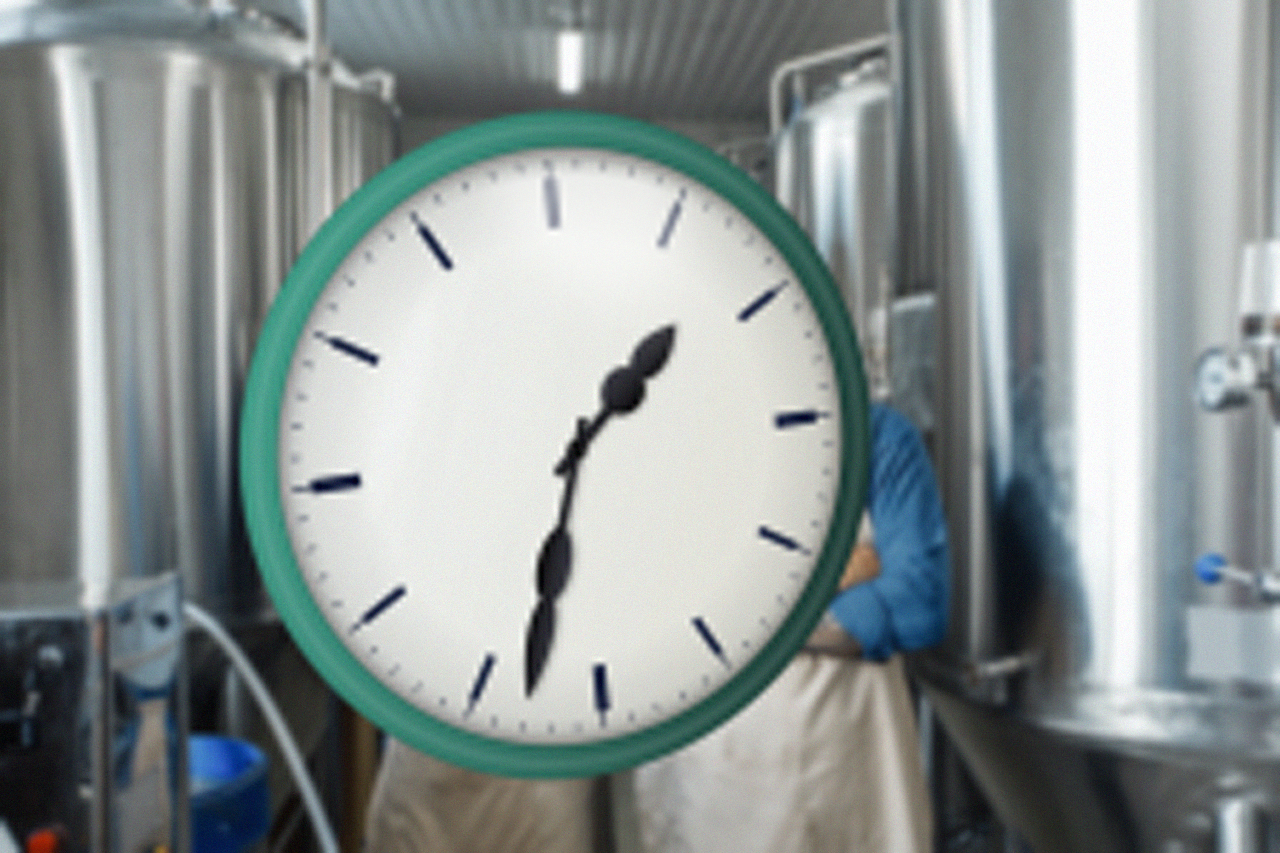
1:33
